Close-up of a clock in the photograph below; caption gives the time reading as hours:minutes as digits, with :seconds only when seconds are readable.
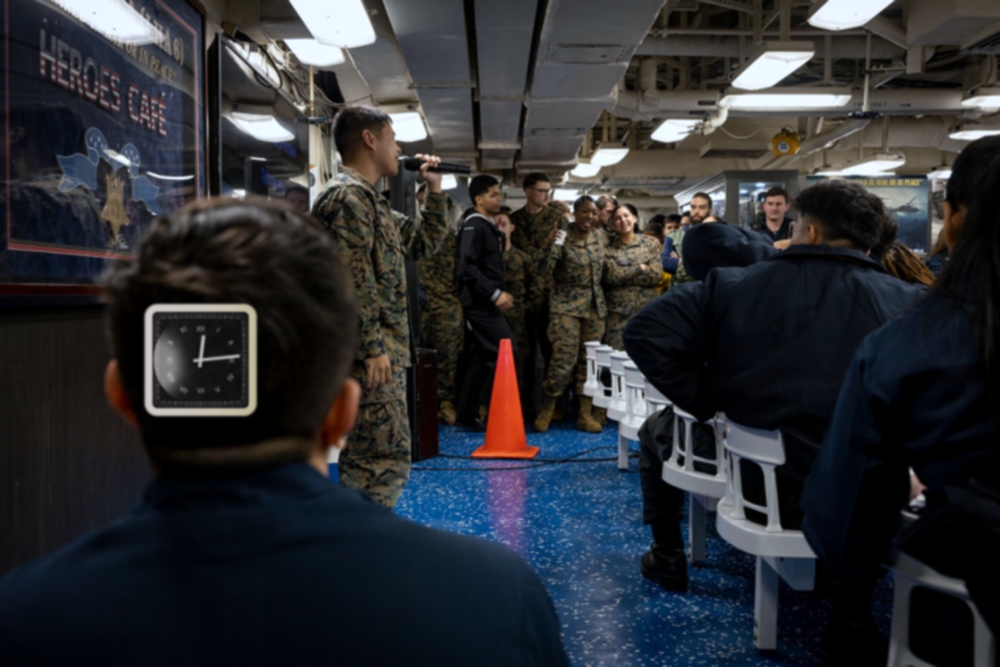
12:14
